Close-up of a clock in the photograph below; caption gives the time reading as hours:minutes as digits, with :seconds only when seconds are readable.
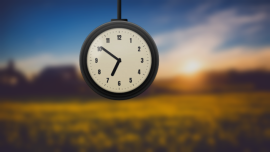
6:51
